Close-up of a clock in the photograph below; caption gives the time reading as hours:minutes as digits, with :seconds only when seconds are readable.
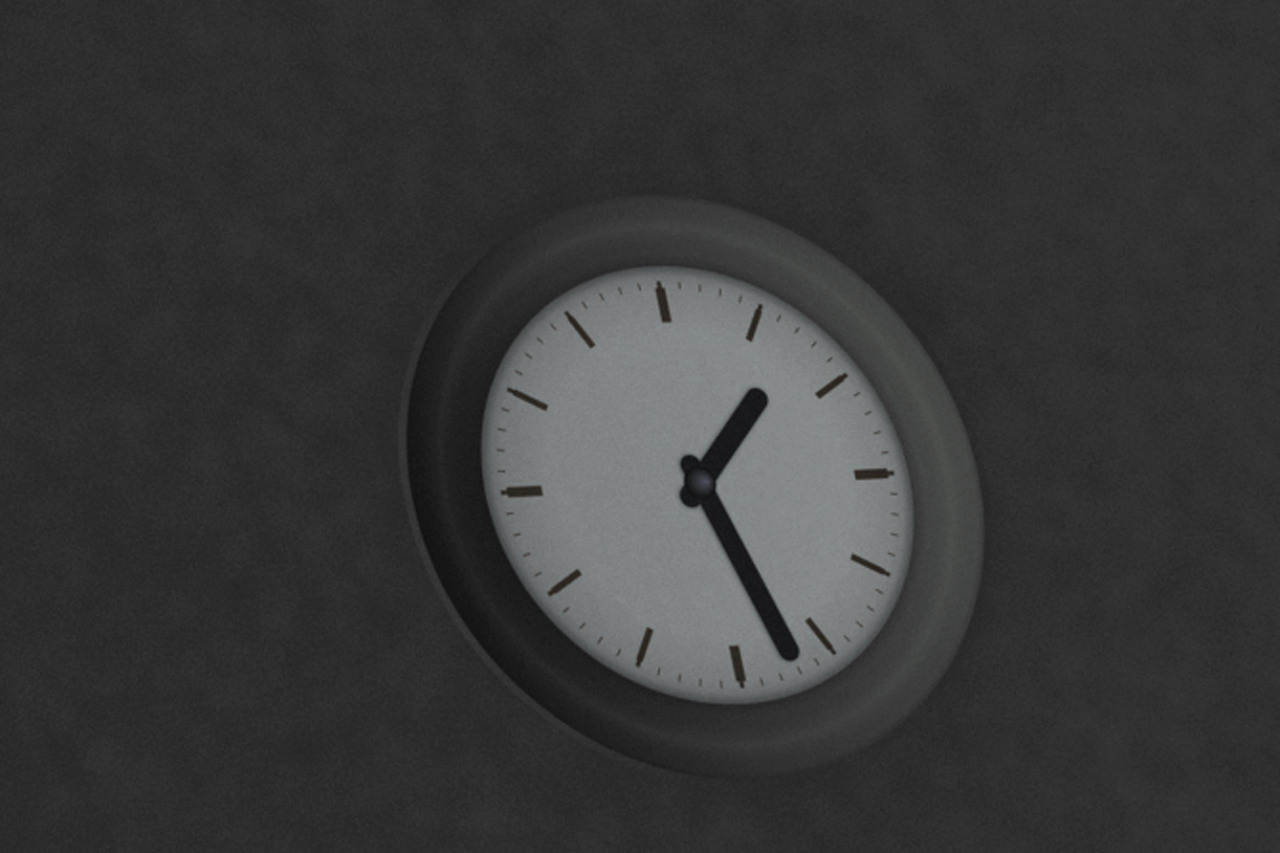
1:27
